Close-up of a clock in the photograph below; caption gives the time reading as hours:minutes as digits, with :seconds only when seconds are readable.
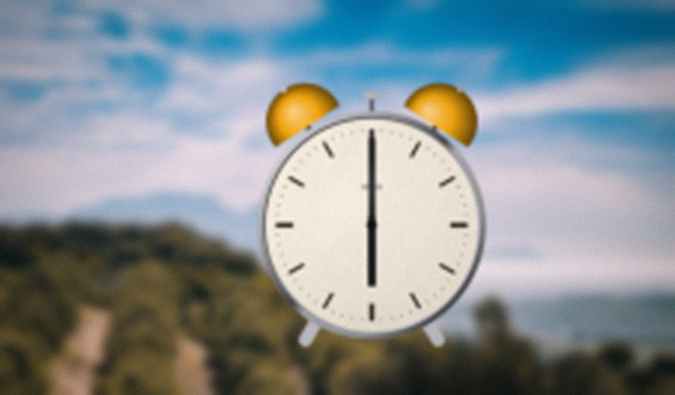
6:00
